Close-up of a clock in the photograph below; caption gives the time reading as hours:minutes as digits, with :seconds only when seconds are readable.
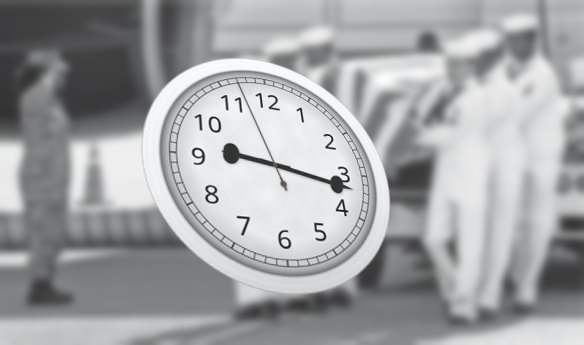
9:16:57
